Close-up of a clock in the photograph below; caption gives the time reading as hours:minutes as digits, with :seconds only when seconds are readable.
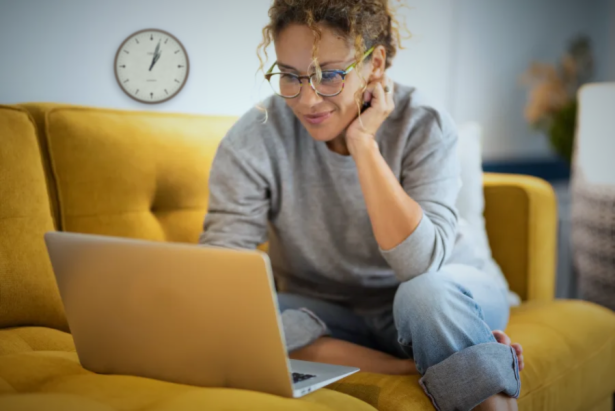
1:03
